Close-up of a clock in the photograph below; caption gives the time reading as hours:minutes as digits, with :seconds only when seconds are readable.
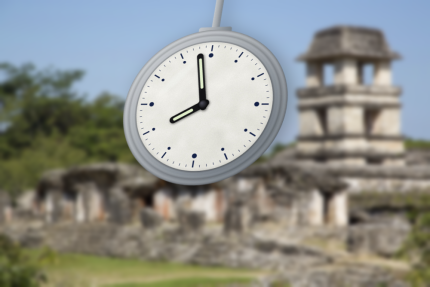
7:58
